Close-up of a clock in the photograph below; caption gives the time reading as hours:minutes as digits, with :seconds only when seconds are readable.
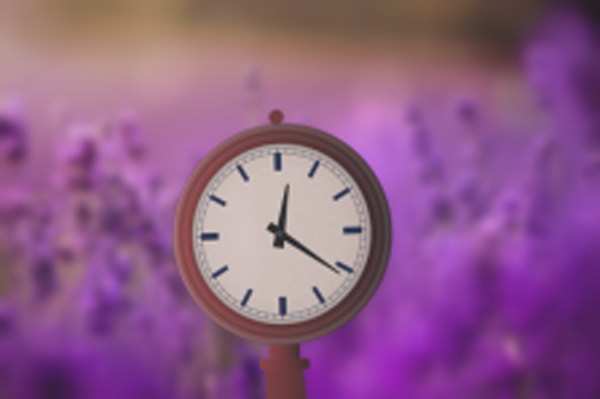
12:21
